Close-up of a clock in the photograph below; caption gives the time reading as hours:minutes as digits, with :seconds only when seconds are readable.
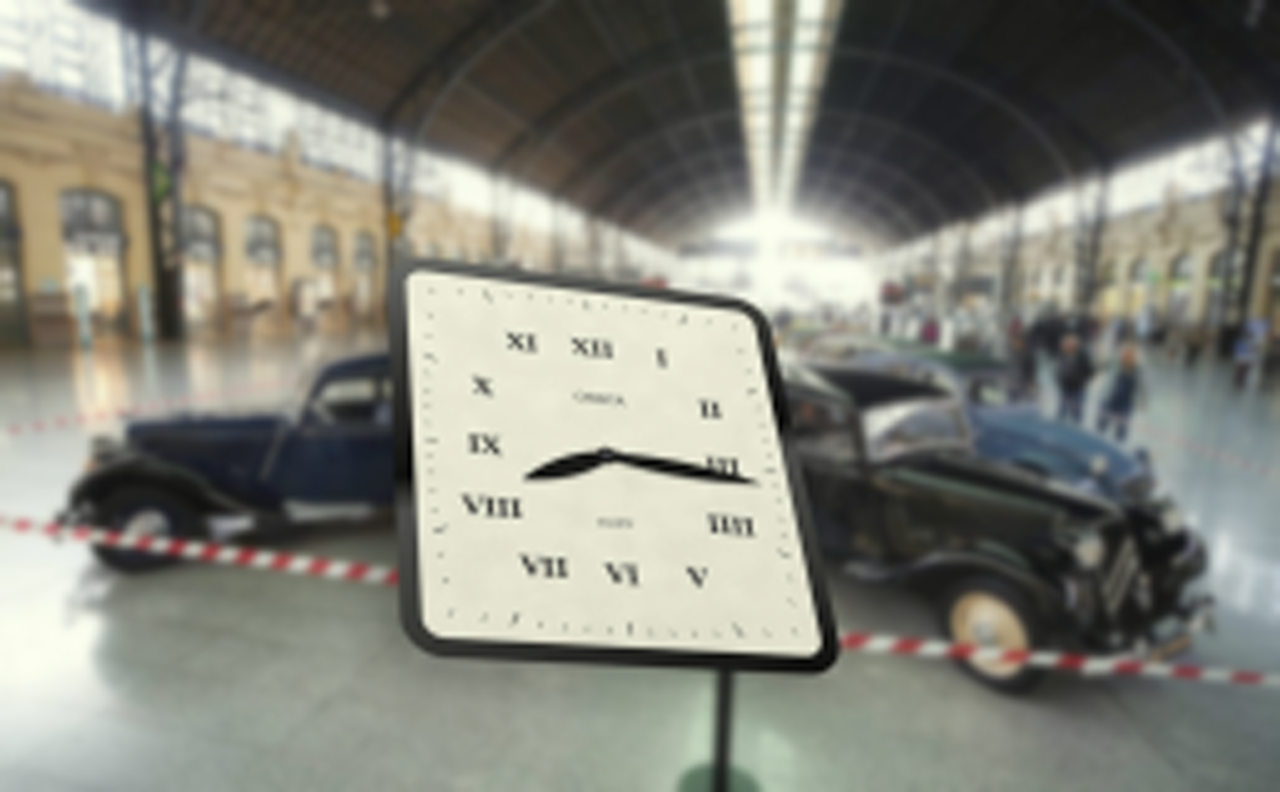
8:16
